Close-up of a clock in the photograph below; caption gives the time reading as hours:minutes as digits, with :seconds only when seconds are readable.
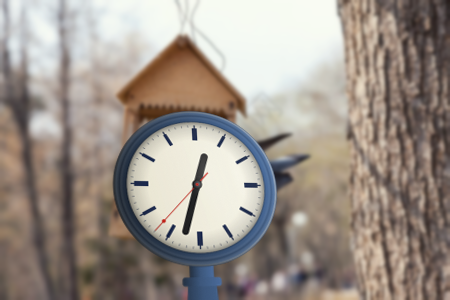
12:32:37
